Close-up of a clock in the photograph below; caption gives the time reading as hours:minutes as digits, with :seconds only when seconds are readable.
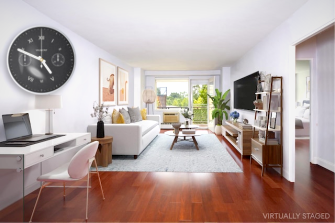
4:49
